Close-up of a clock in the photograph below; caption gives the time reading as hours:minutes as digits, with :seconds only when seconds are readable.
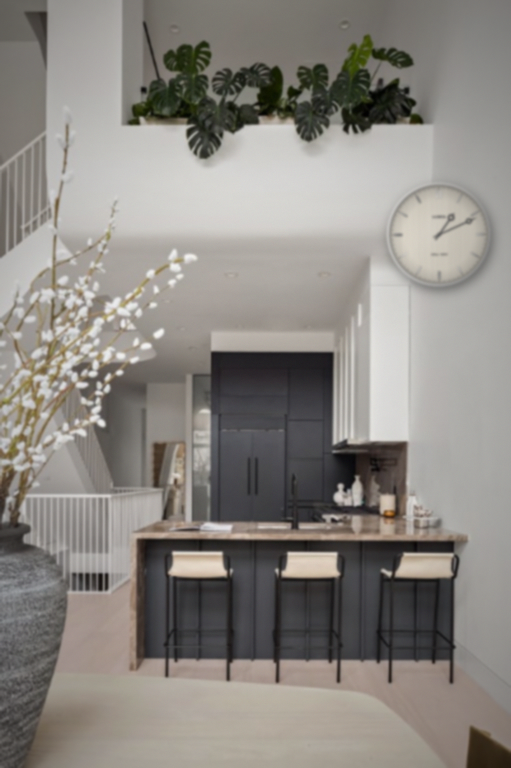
1:11
